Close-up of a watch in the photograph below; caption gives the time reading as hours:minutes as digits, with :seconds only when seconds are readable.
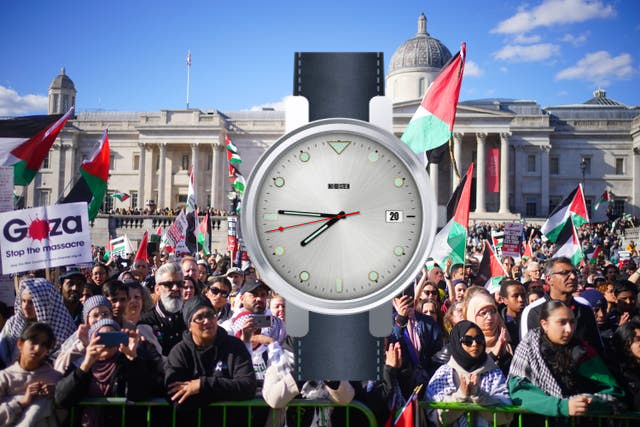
7:45:43
